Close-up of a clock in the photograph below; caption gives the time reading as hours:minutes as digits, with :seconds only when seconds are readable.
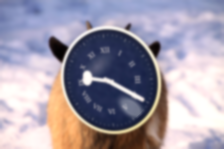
9:20
